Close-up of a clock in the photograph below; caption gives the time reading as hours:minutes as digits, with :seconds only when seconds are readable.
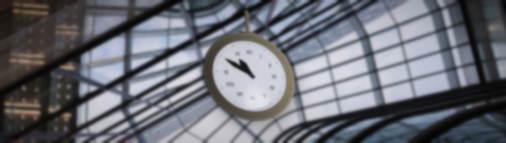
10:50
